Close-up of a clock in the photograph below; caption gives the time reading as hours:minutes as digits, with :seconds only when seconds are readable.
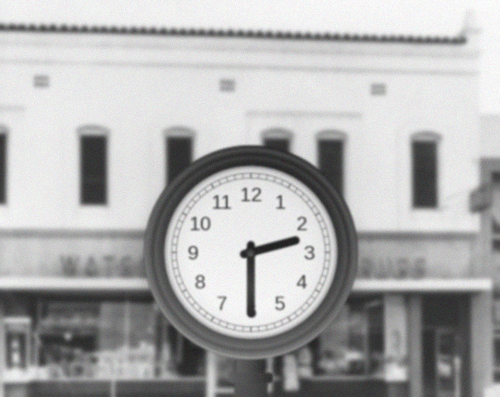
2:30
